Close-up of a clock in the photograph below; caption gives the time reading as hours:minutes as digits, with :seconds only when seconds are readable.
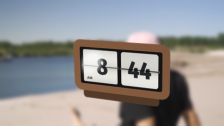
8:44
